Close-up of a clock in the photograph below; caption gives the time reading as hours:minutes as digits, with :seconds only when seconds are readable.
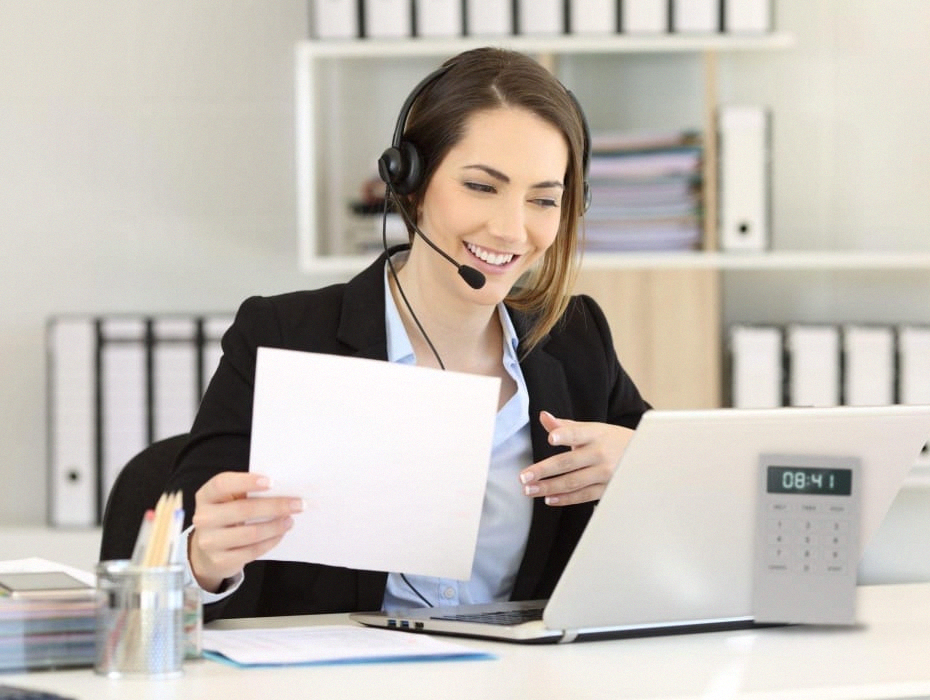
8:41
